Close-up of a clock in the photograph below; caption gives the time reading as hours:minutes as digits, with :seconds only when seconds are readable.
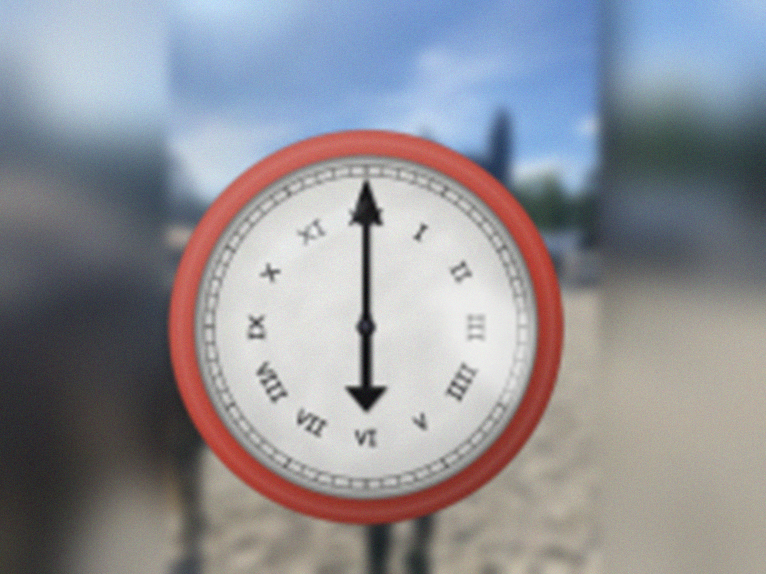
6:00
